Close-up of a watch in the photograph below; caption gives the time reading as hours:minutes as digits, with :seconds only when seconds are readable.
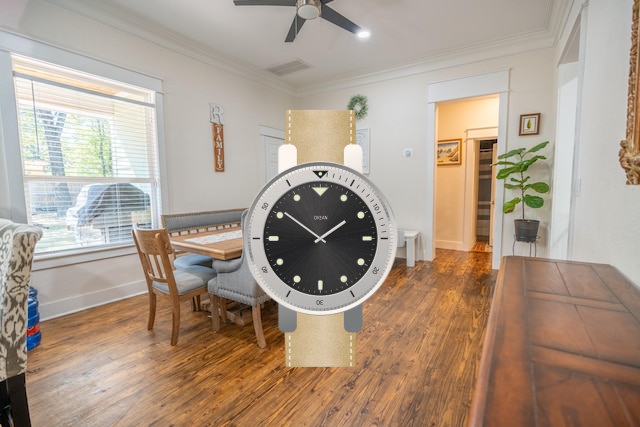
1:51
